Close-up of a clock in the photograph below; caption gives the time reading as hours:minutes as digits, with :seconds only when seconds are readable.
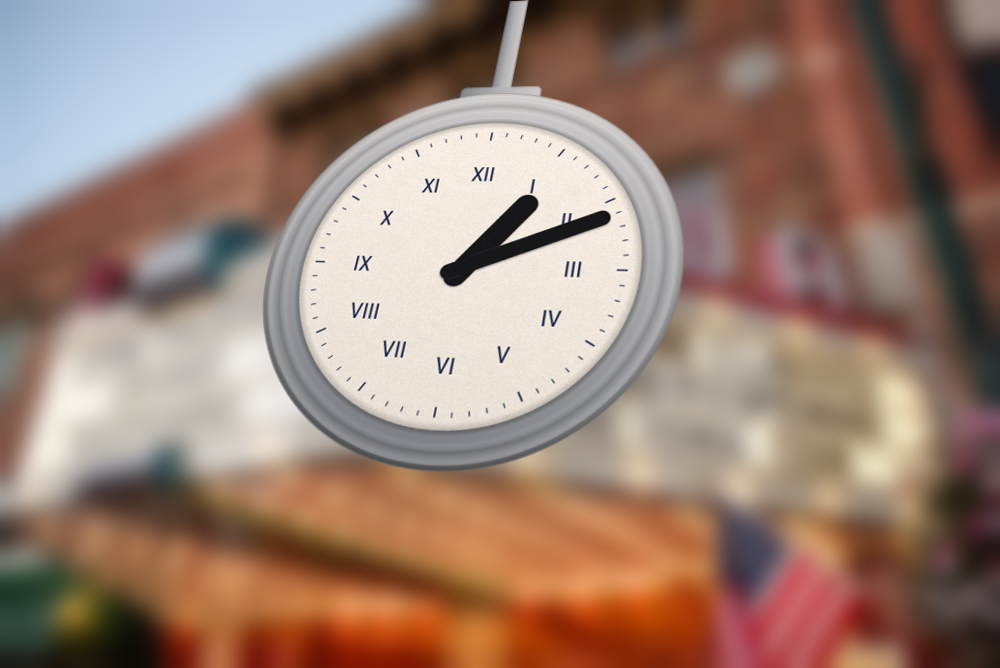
1:11
